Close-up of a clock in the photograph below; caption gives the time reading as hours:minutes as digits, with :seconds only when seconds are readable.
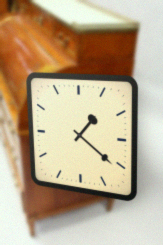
1:21
